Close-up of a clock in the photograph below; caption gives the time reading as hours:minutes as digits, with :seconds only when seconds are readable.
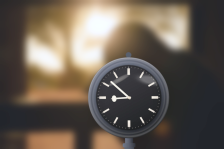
8:52
